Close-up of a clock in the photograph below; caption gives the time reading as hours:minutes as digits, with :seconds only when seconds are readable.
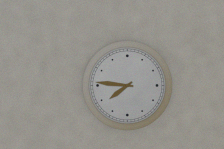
7:46
